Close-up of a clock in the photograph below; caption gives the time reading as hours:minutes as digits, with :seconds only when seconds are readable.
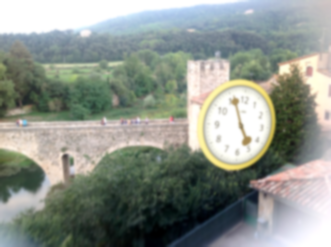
4:56
